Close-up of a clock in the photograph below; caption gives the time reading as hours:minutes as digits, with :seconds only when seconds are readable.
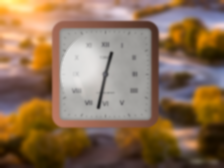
12:32
